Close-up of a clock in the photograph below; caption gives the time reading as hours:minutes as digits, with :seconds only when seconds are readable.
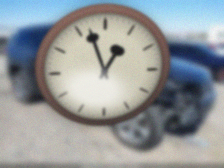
12:57
